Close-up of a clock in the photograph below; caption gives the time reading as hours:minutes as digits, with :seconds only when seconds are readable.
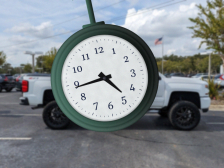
4:44
